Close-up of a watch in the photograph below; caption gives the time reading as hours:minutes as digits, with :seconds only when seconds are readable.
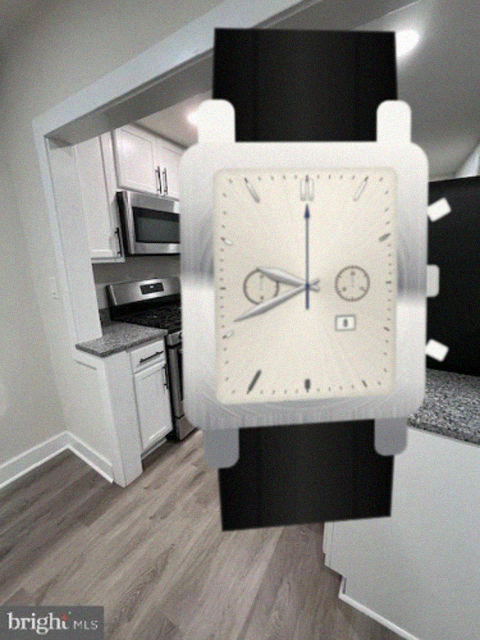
9:41
